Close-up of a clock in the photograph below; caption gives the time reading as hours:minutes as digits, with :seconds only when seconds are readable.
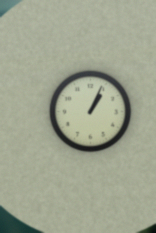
1:04
